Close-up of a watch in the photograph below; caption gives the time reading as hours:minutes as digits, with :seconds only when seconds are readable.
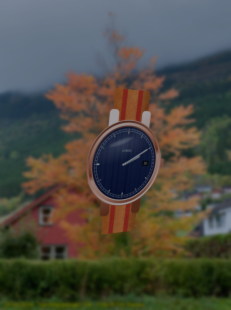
2:10
